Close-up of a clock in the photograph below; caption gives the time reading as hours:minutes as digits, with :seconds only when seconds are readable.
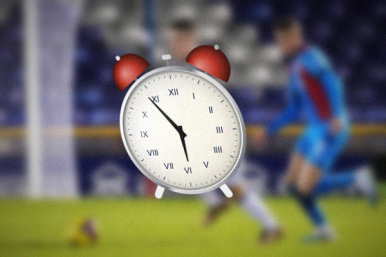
5:54
